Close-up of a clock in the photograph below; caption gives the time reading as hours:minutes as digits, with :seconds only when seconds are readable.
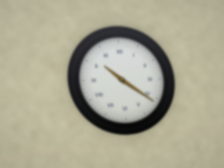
10:21
